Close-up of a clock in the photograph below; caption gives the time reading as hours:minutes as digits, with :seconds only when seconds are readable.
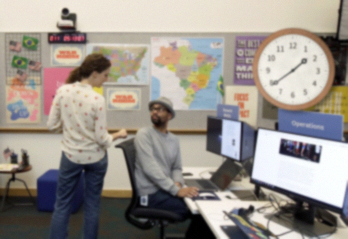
1:39
